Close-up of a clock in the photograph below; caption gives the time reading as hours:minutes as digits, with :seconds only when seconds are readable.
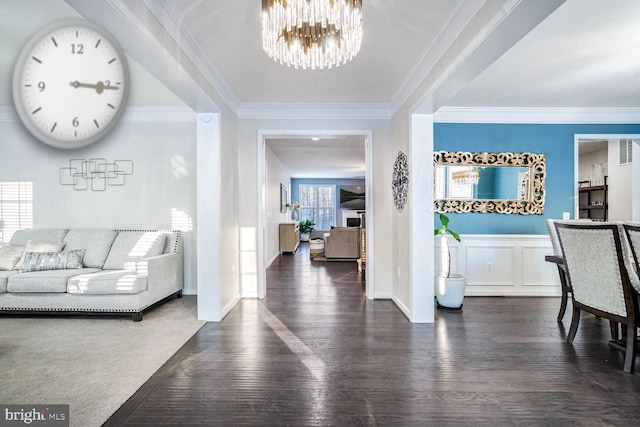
3:16
